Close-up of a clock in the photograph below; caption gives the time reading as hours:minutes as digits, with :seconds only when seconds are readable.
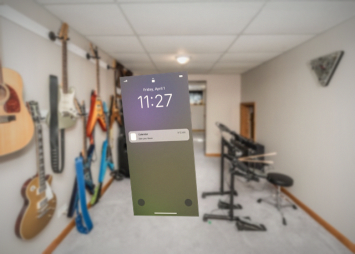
11:27
